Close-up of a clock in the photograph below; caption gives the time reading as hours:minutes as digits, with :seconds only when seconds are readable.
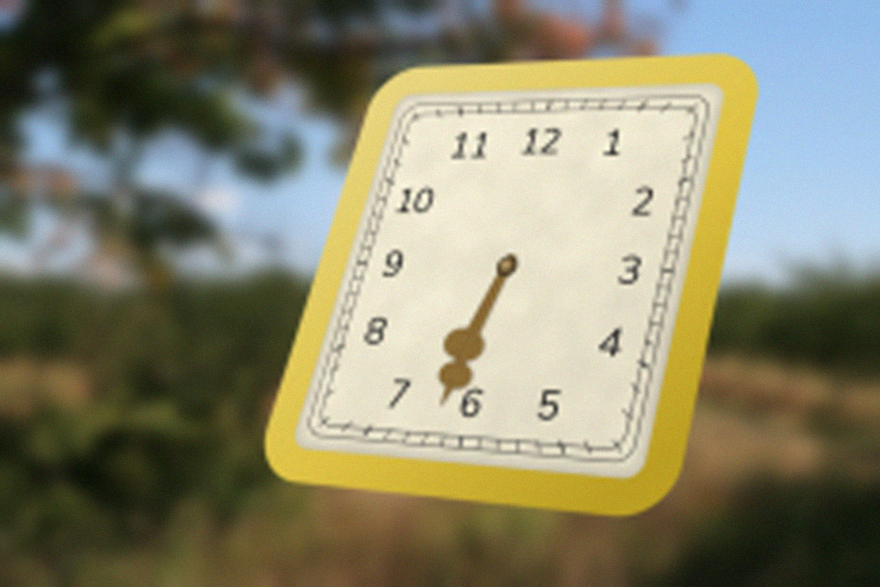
6:32
